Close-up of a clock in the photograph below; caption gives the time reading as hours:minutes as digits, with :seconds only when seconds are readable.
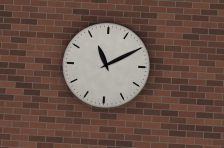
11:10
